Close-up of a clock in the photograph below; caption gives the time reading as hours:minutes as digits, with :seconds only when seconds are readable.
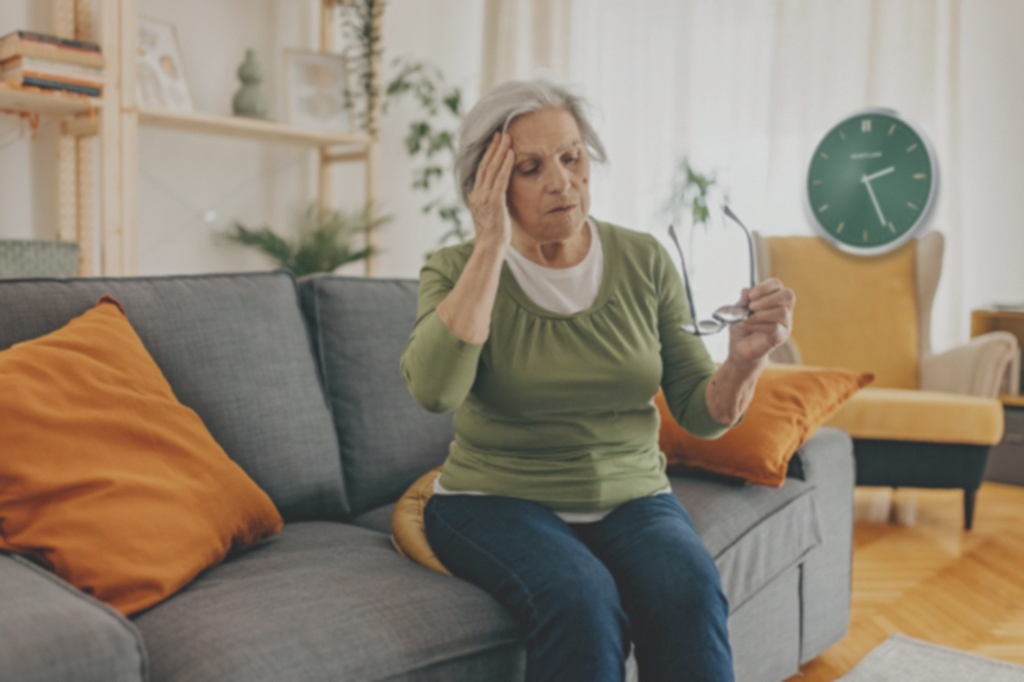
2:26
